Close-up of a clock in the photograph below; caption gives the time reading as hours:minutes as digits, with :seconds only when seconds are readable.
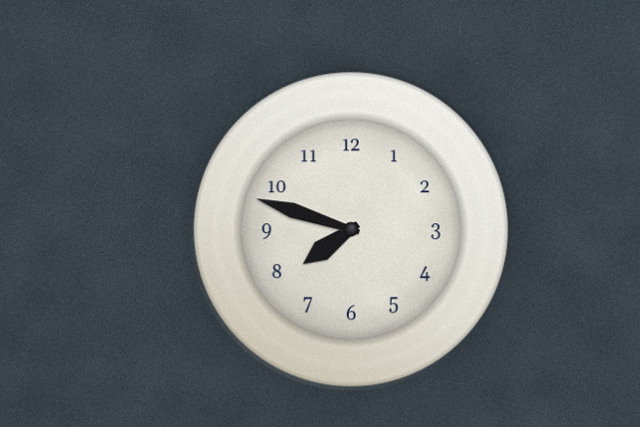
7:48
